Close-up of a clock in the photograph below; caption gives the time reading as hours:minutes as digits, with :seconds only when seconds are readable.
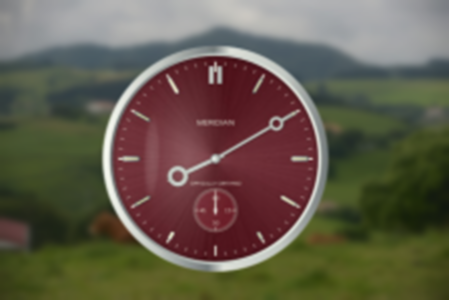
8:10
